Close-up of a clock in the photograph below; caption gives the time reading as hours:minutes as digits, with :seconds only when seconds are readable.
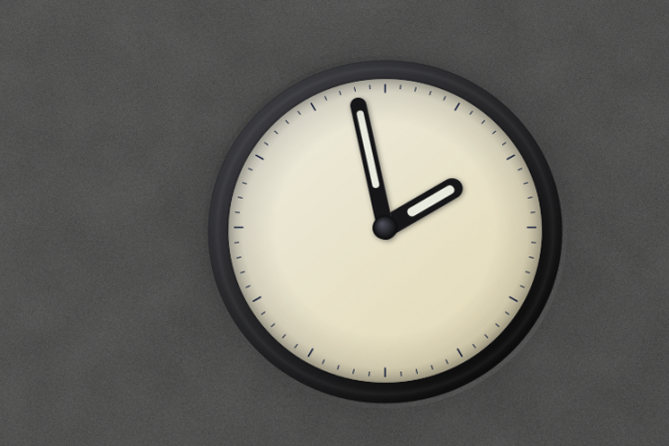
1:58
